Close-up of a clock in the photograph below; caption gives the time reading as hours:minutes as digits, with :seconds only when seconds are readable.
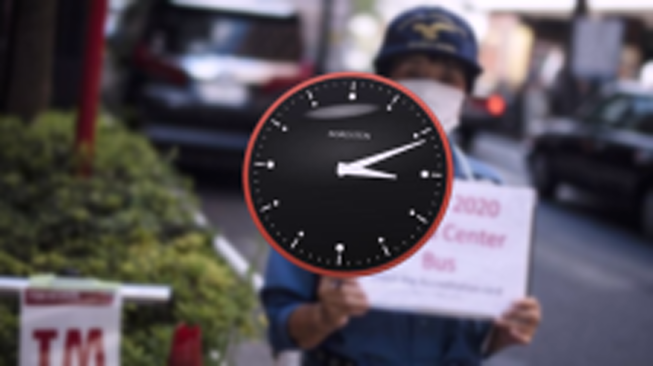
3:11
